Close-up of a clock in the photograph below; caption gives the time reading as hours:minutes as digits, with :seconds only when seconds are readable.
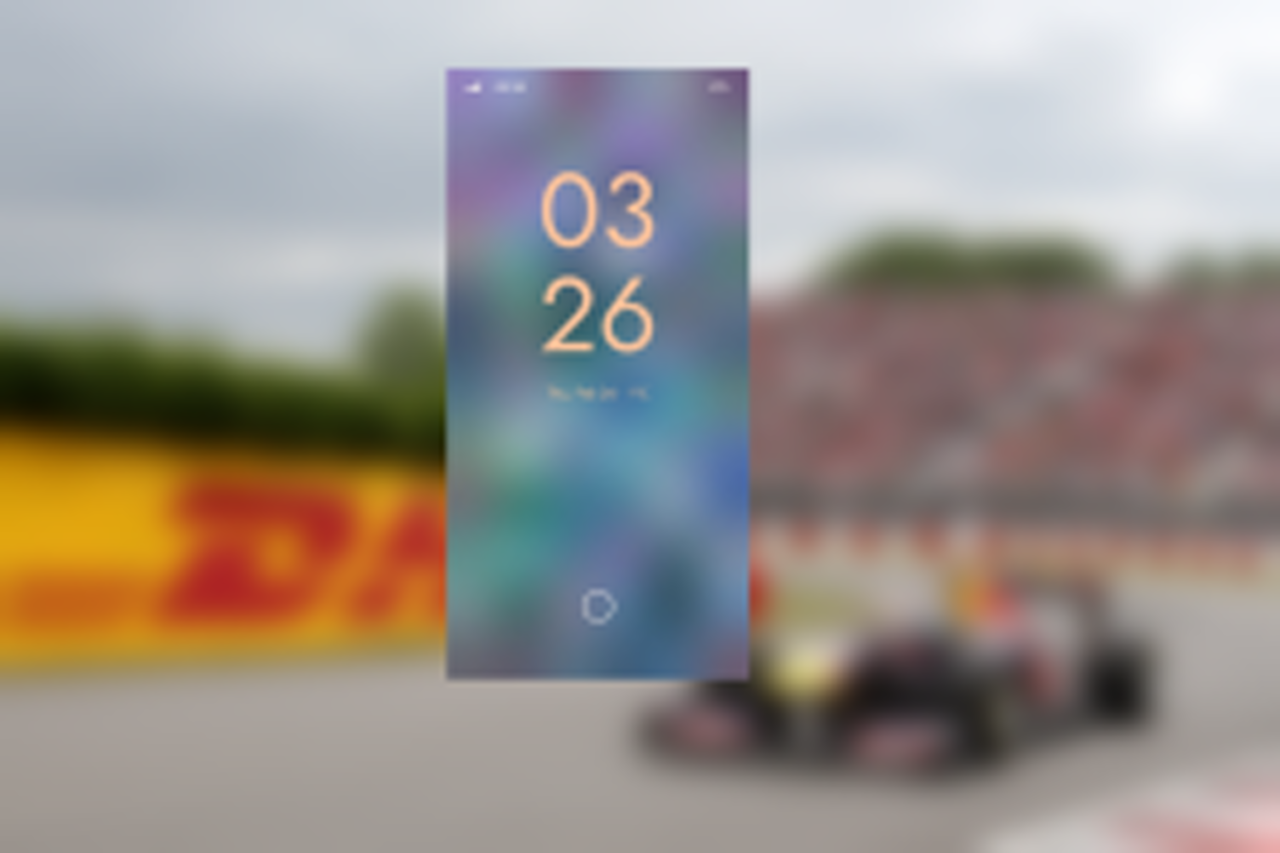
3:26
